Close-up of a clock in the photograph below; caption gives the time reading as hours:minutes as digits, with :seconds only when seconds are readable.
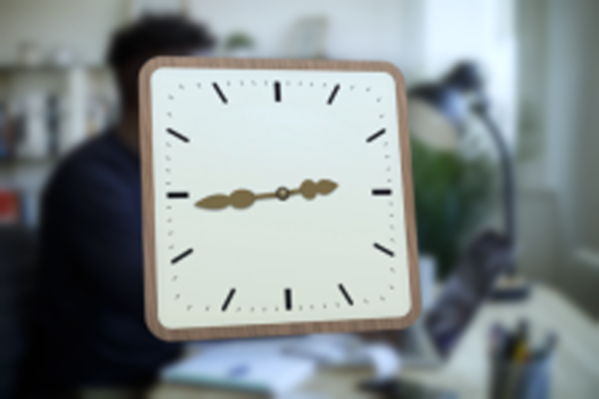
2:44
